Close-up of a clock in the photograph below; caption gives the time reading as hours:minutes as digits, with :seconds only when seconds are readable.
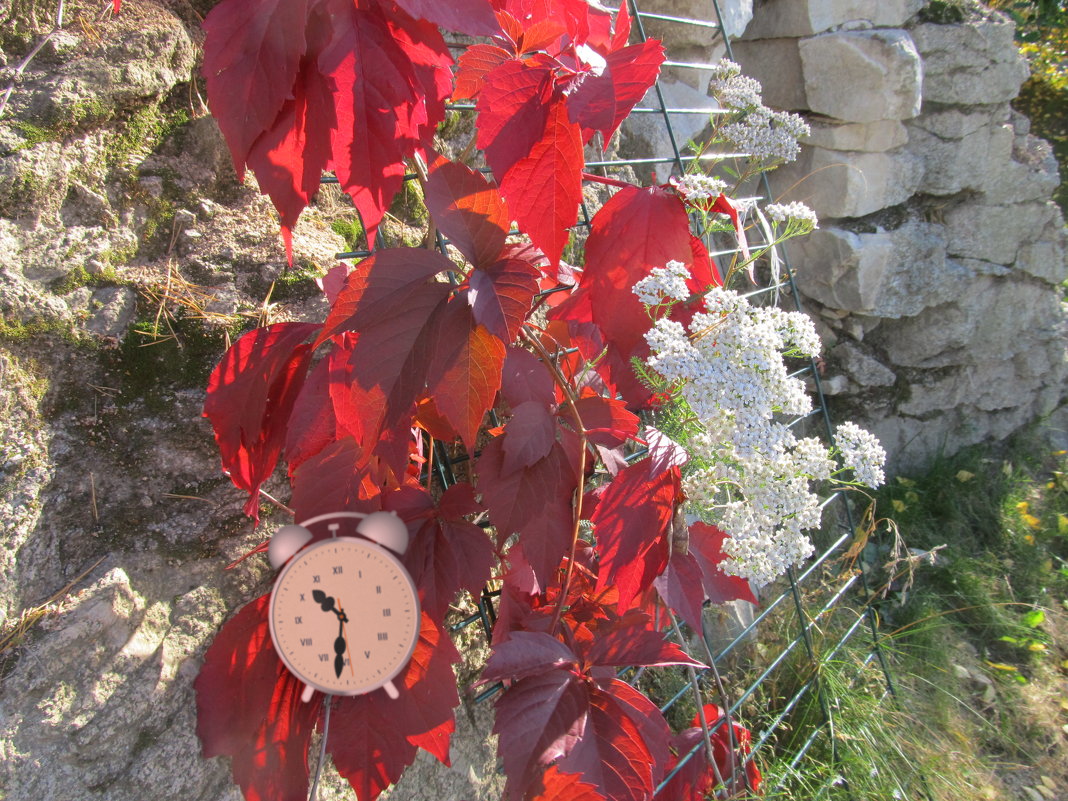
10:31:29
